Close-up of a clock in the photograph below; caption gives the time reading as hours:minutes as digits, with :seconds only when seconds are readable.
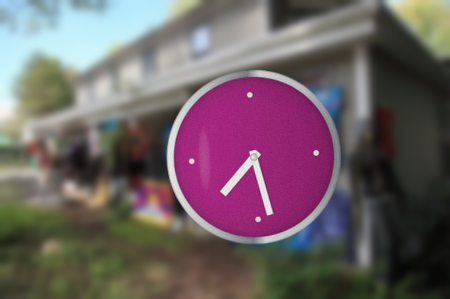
7:28
